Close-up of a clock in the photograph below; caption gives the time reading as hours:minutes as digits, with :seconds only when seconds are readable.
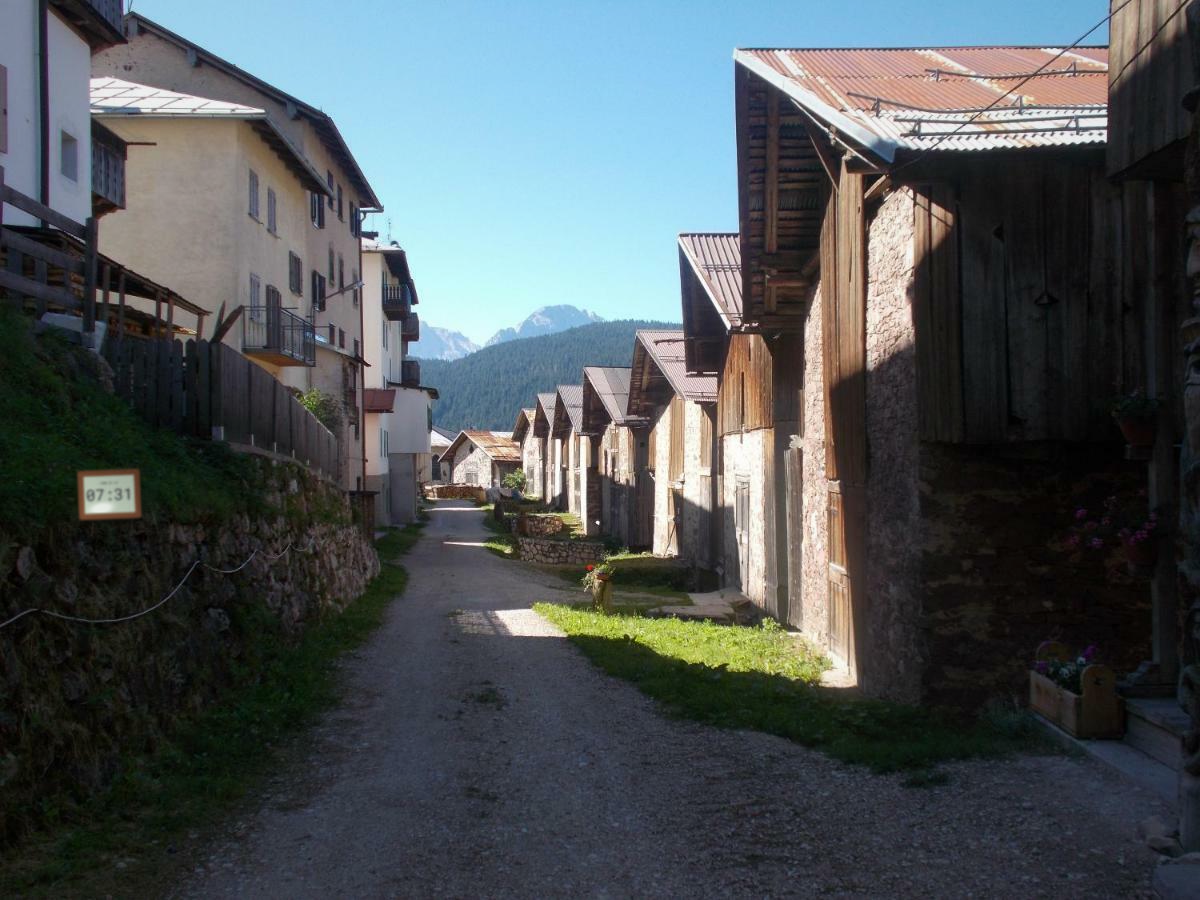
7:31
